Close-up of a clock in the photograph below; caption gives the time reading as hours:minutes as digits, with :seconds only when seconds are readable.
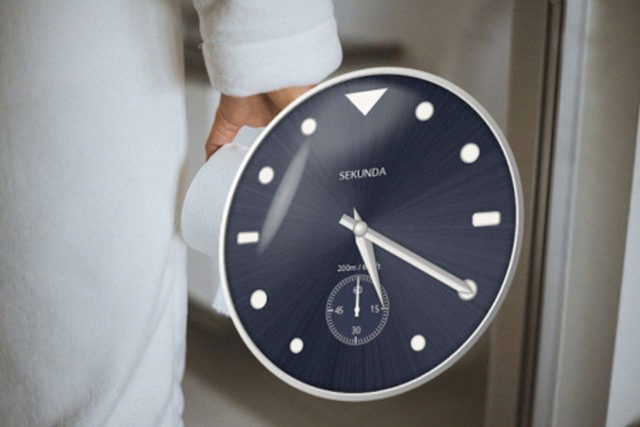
5:20
